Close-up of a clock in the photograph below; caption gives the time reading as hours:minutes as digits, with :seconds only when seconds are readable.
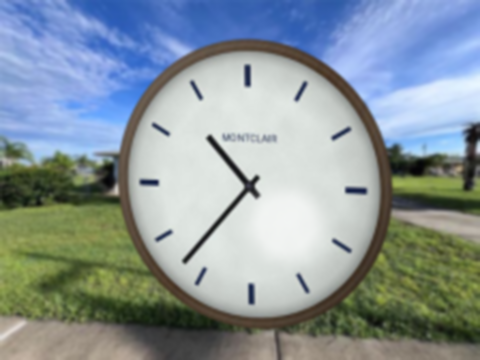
10:37
